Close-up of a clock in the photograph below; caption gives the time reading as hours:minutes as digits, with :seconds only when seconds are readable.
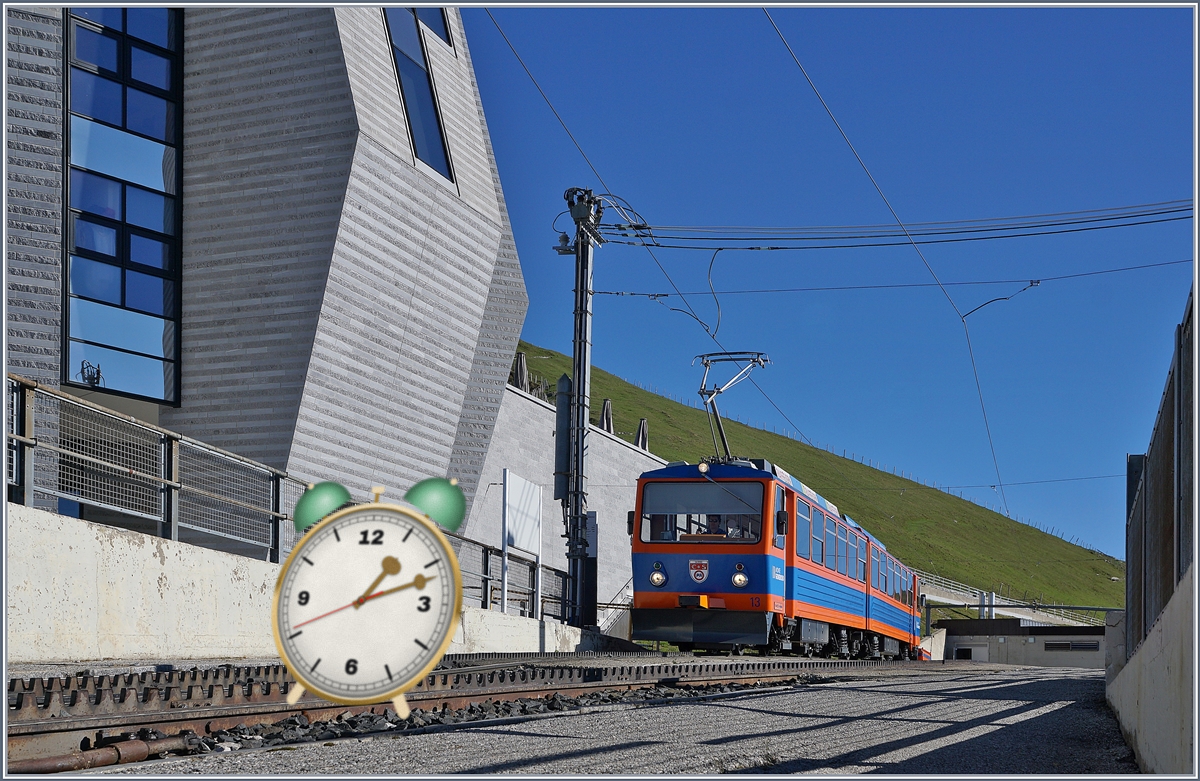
1:11:41
